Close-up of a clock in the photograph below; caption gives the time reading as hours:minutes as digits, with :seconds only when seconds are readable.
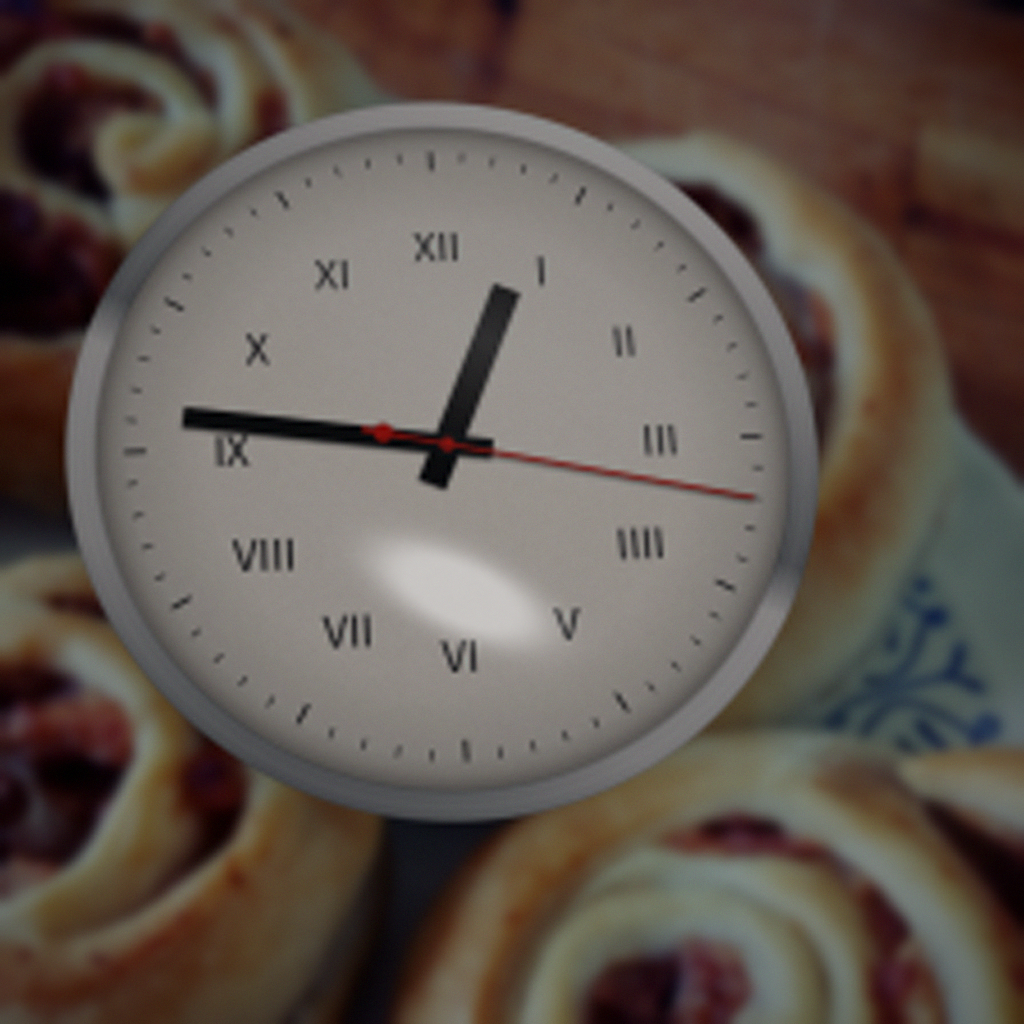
12:46:17
